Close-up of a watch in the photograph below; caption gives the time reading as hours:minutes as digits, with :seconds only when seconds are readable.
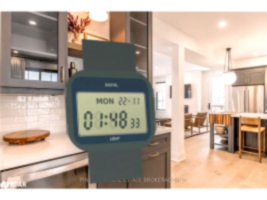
1:48:33
